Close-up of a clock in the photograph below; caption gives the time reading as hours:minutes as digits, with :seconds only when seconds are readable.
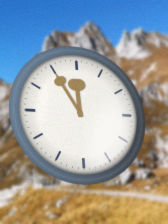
11:55
